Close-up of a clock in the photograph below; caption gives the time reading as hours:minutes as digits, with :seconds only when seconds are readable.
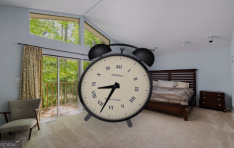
8:33
